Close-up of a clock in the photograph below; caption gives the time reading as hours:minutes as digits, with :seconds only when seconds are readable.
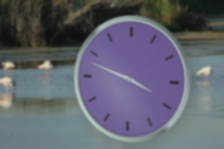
3:48
